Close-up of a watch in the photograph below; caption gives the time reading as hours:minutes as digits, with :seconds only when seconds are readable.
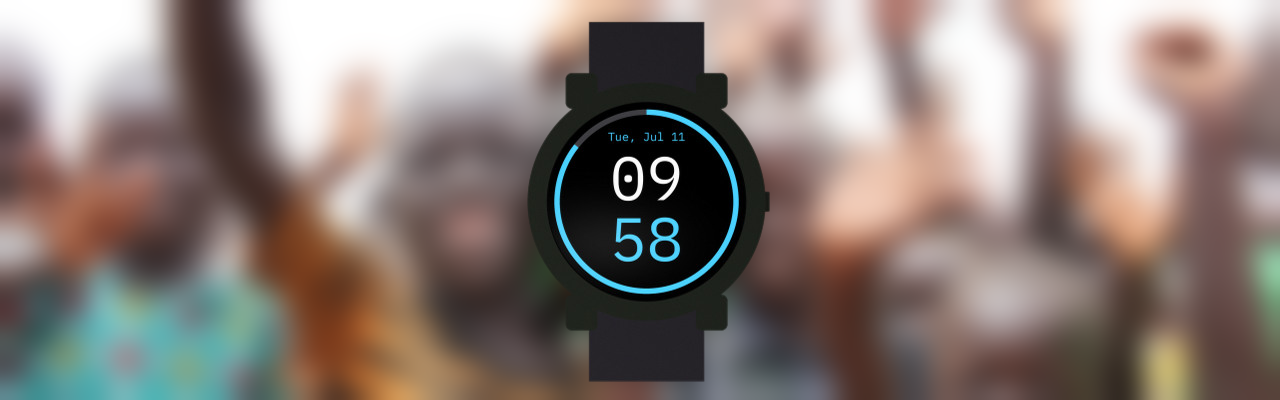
9:58
